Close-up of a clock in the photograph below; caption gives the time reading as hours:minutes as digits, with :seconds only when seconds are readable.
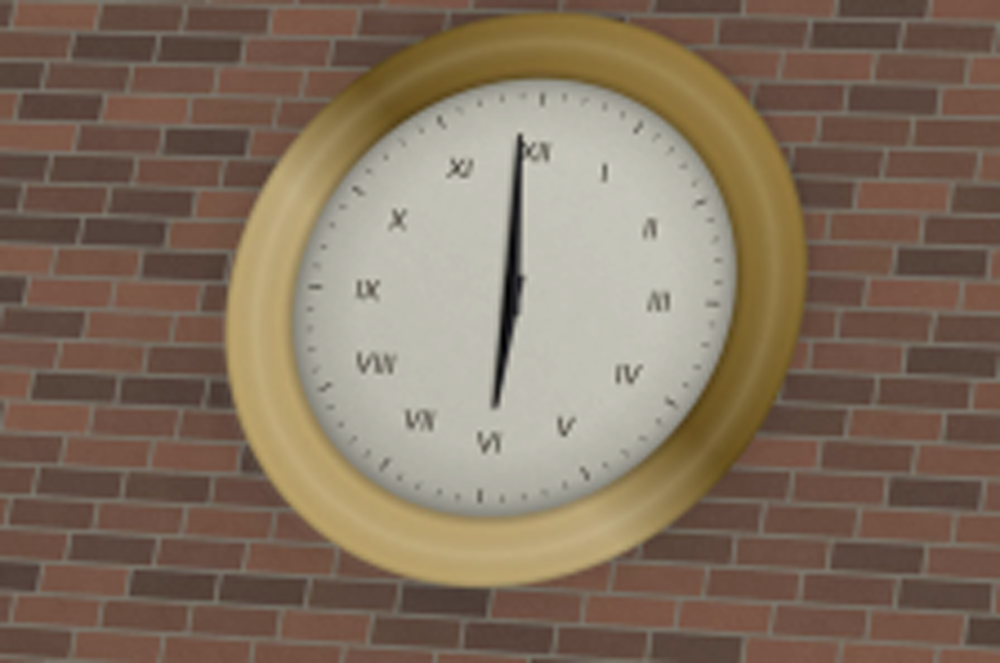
5:59
